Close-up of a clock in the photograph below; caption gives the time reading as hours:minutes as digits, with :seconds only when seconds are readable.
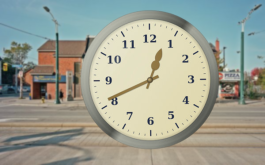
12:41
